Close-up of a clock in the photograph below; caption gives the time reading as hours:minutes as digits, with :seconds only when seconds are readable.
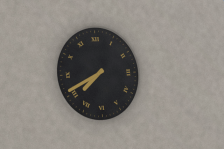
7:41
